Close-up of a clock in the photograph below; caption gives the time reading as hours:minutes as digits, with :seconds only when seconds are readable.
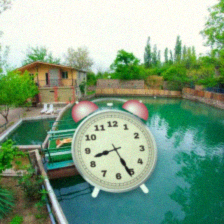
8:26
